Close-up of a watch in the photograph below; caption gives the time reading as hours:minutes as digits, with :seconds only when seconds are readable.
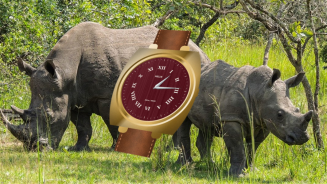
1:14
